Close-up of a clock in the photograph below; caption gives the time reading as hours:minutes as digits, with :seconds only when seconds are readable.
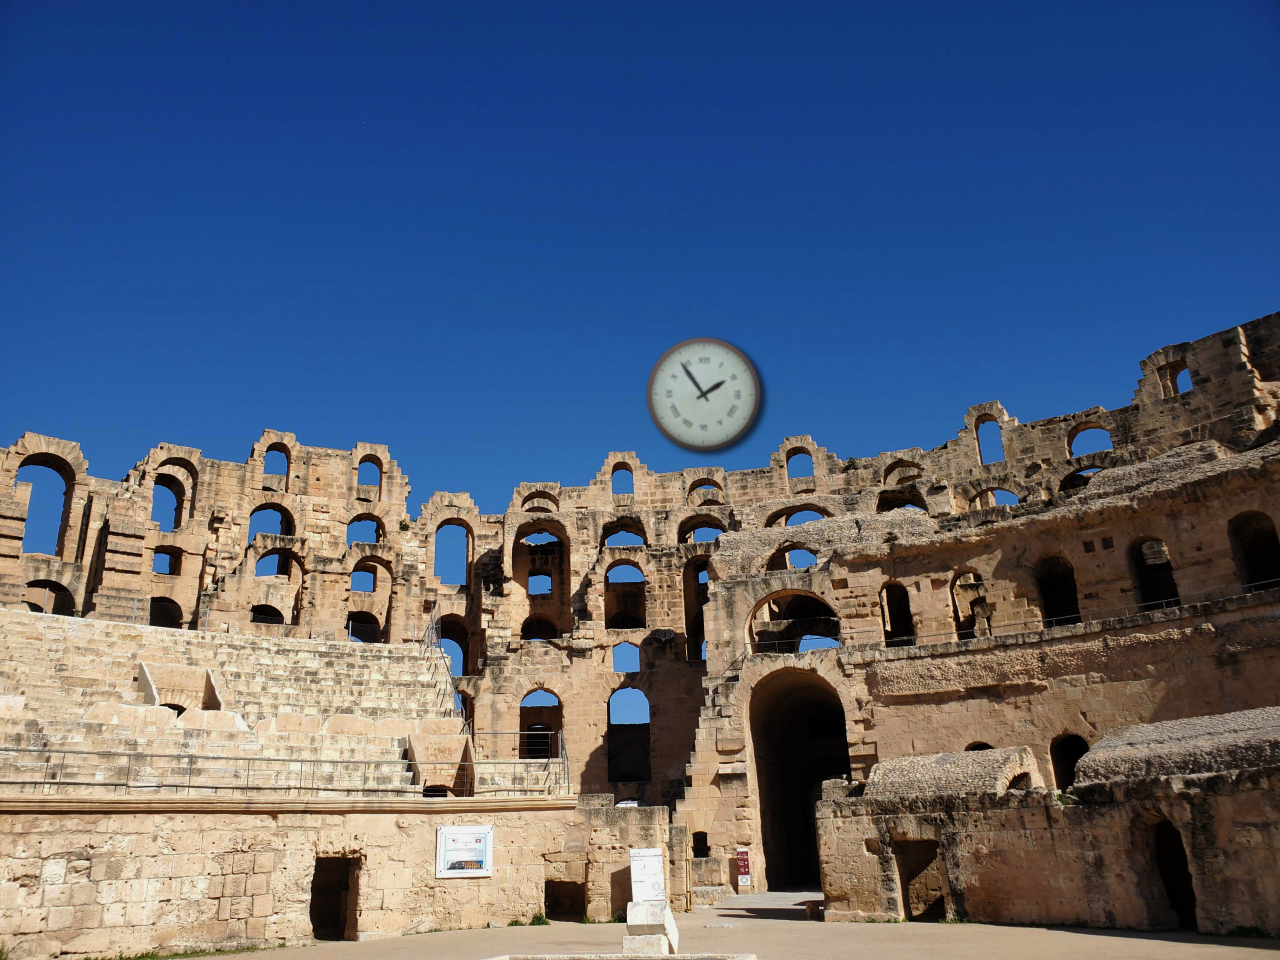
1:54
